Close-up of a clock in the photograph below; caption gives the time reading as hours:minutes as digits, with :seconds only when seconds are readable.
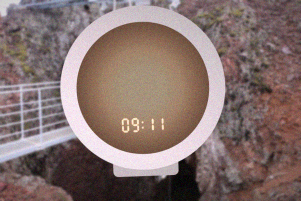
9:11
